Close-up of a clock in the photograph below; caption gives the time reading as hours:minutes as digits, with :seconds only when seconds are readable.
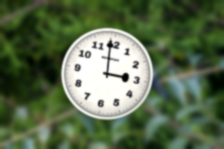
2:59
